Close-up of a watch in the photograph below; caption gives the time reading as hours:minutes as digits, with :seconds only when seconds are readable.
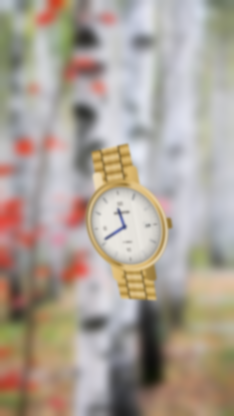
11:41
